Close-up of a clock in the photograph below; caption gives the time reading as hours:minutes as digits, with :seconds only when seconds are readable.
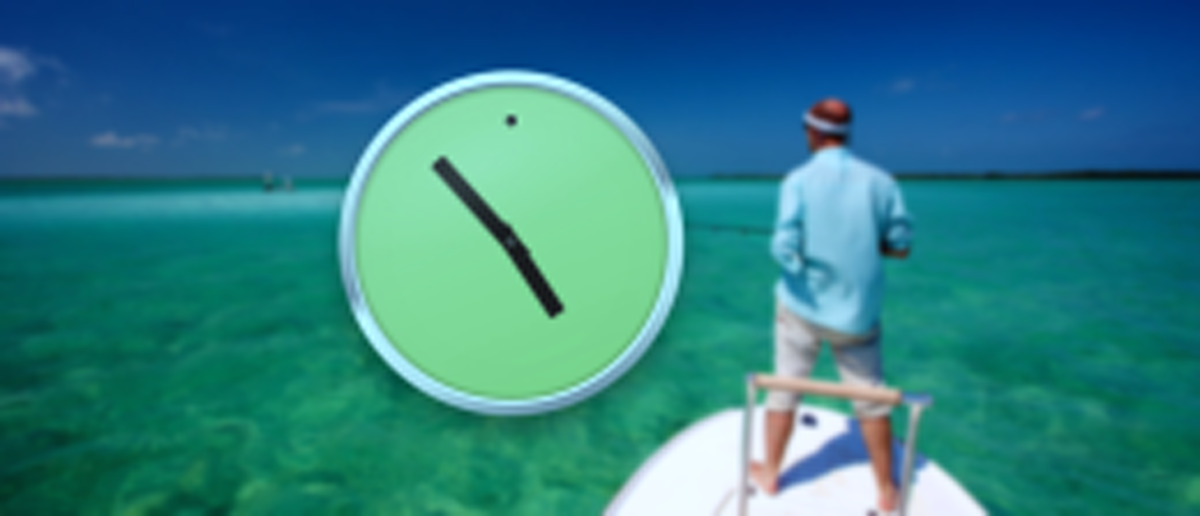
4:53
